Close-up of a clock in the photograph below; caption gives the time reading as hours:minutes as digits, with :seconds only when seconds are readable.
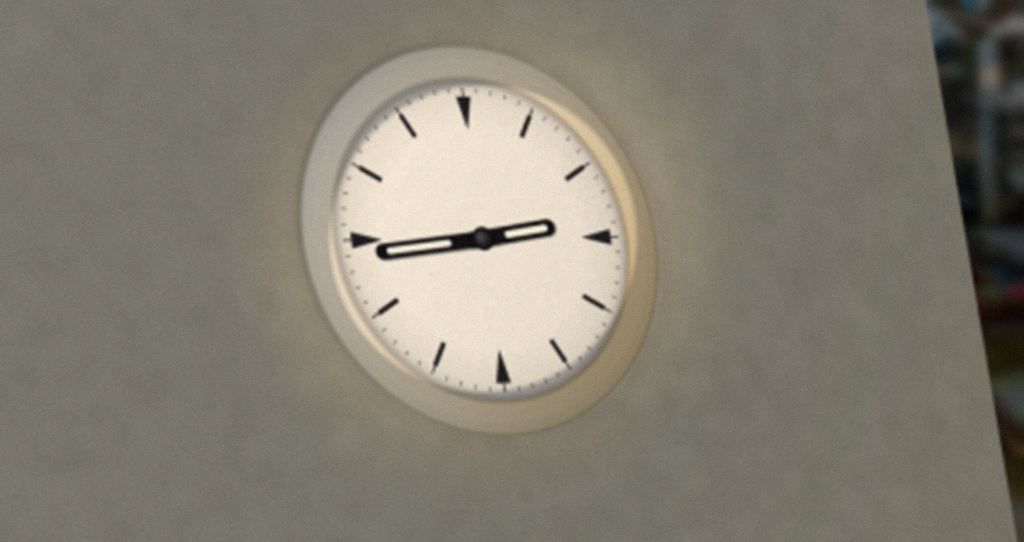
2:44
